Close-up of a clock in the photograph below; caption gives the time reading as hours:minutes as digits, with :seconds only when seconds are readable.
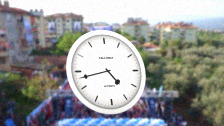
4:43
